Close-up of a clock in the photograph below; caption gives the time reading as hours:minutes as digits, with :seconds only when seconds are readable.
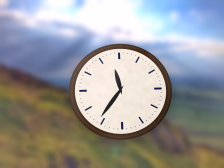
11:36
